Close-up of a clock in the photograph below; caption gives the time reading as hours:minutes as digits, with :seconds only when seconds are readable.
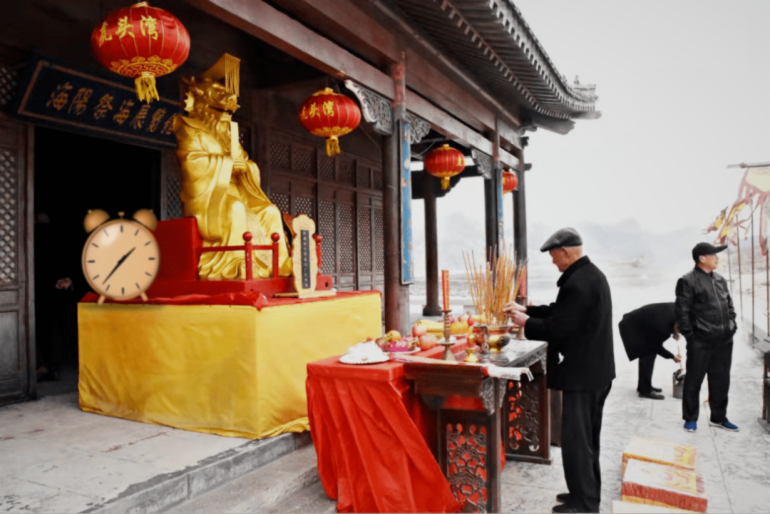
1:37
